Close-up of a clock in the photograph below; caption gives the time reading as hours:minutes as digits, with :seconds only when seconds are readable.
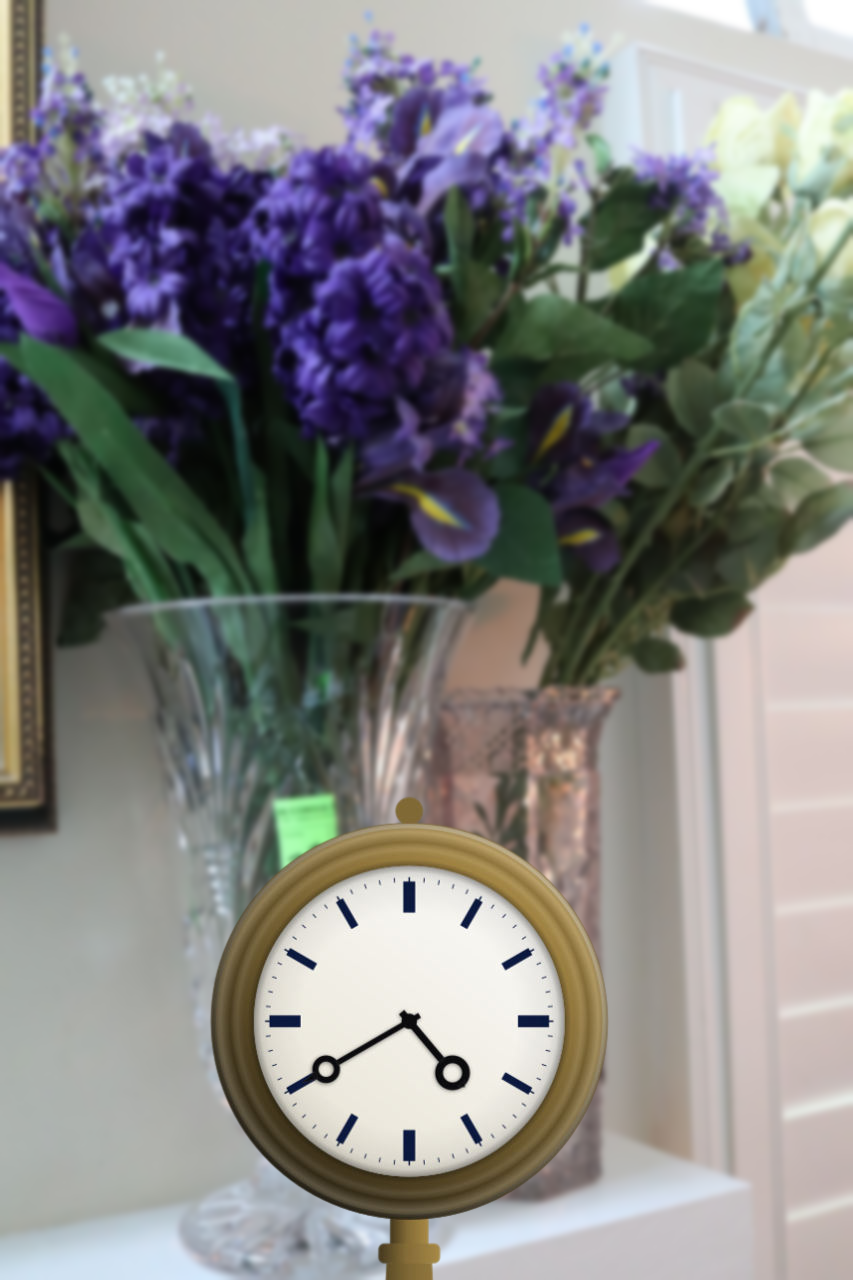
4:40
